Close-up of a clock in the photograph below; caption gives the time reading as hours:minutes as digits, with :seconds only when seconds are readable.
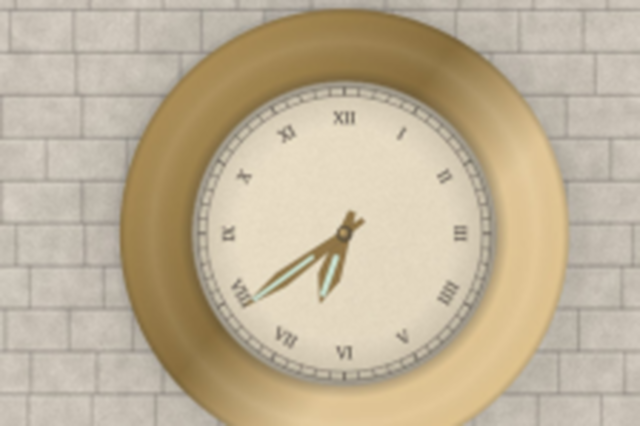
6:39
